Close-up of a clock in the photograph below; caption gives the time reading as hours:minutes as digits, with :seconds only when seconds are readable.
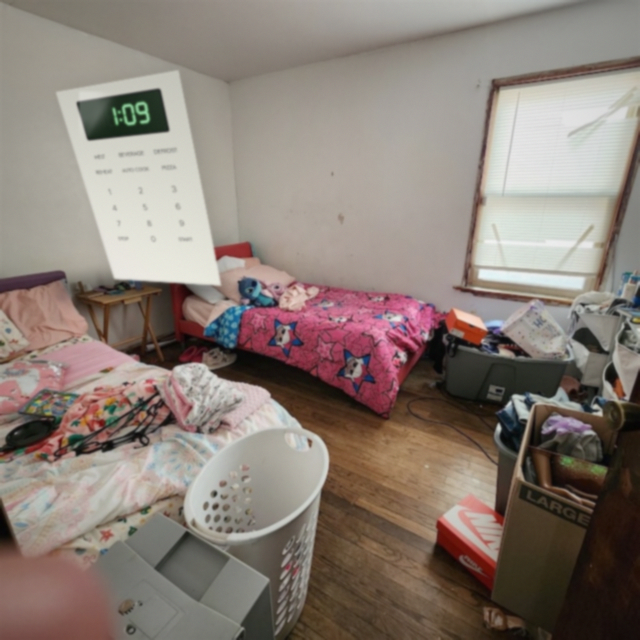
1:09
